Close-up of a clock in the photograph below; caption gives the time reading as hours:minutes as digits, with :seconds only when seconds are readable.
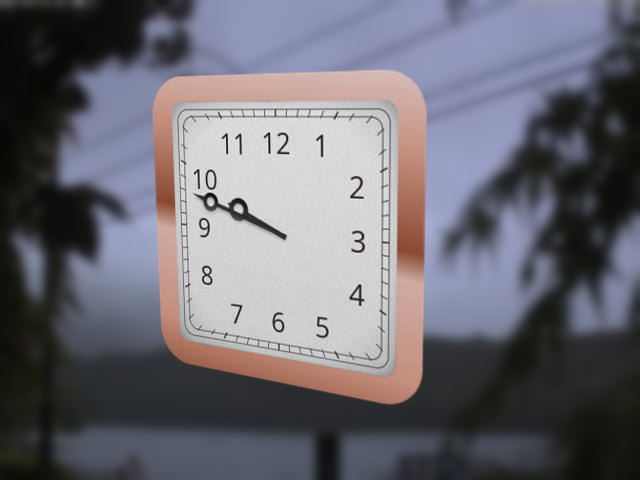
9:48
